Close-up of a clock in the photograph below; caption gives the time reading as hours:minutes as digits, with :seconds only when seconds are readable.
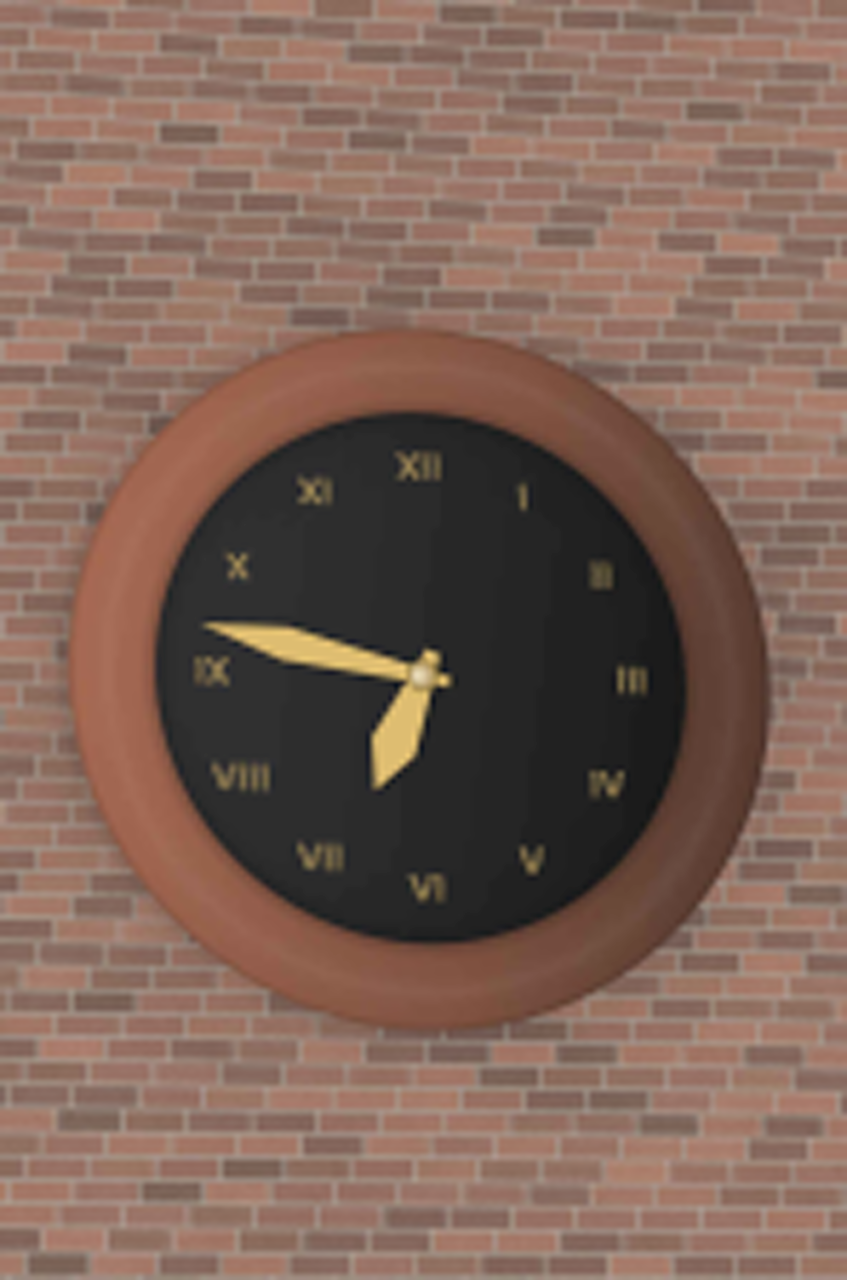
6:47
